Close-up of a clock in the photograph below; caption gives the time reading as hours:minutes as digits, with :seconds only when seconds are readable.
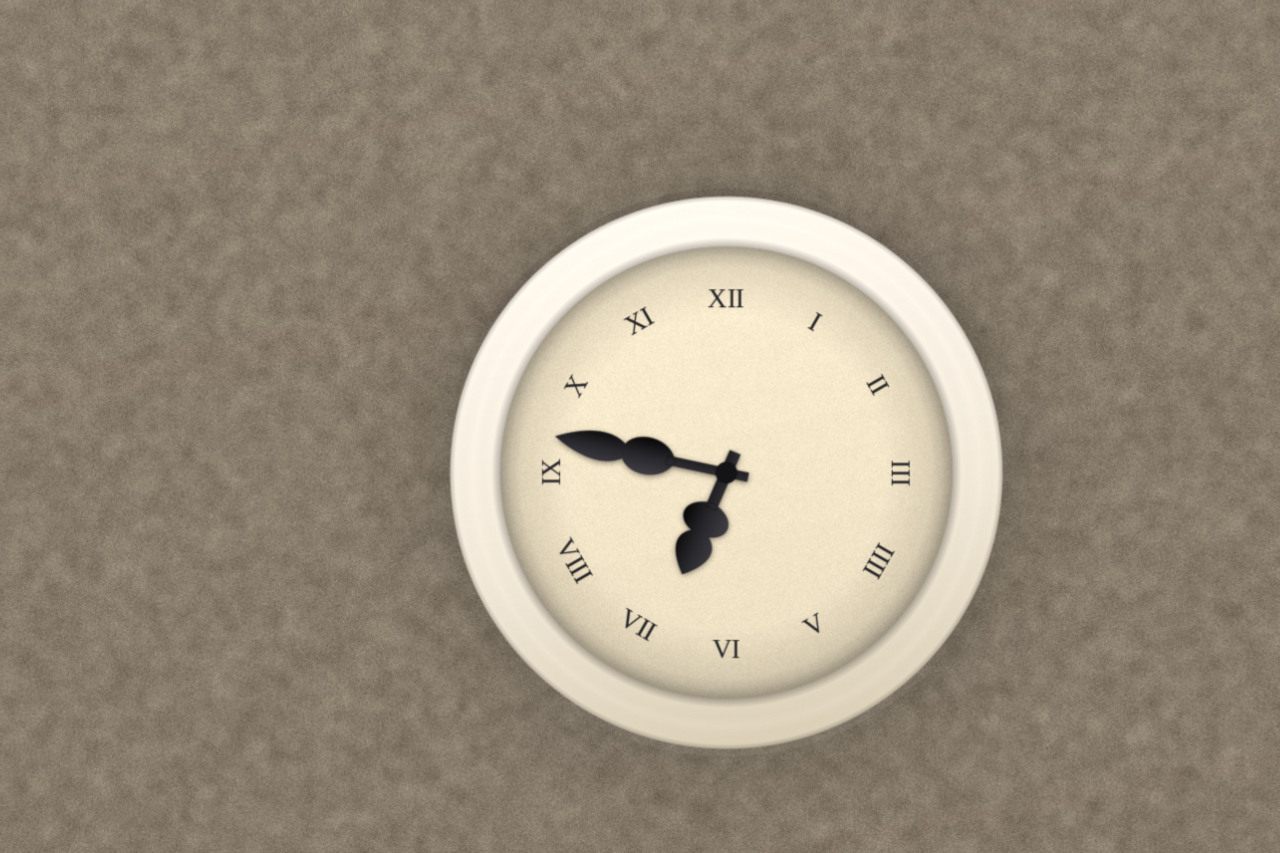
6:47
